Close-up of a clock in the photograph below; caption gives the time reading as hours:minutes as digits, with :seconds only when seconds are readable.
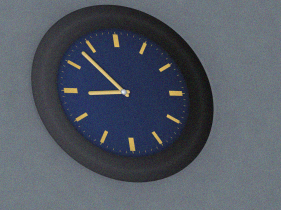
8:53
